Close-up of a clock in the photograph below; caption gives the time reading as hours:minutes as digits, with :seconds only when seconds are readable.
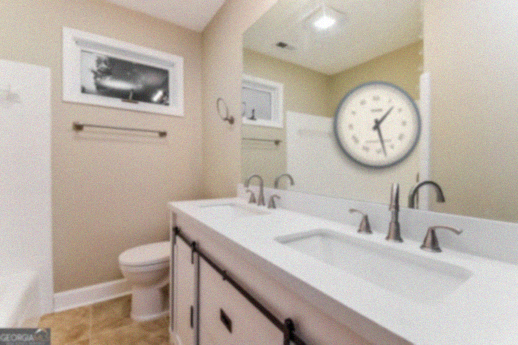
1:28
